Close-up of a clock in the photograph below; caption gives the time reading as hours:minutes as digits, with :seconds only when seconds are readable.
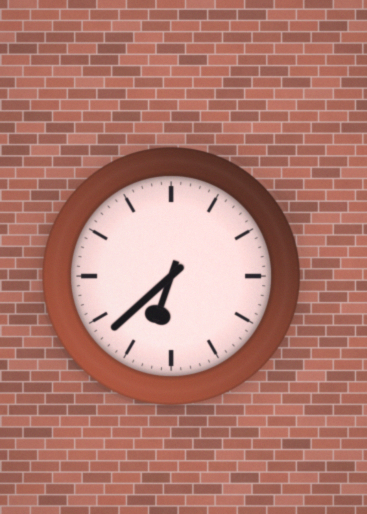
6:38
